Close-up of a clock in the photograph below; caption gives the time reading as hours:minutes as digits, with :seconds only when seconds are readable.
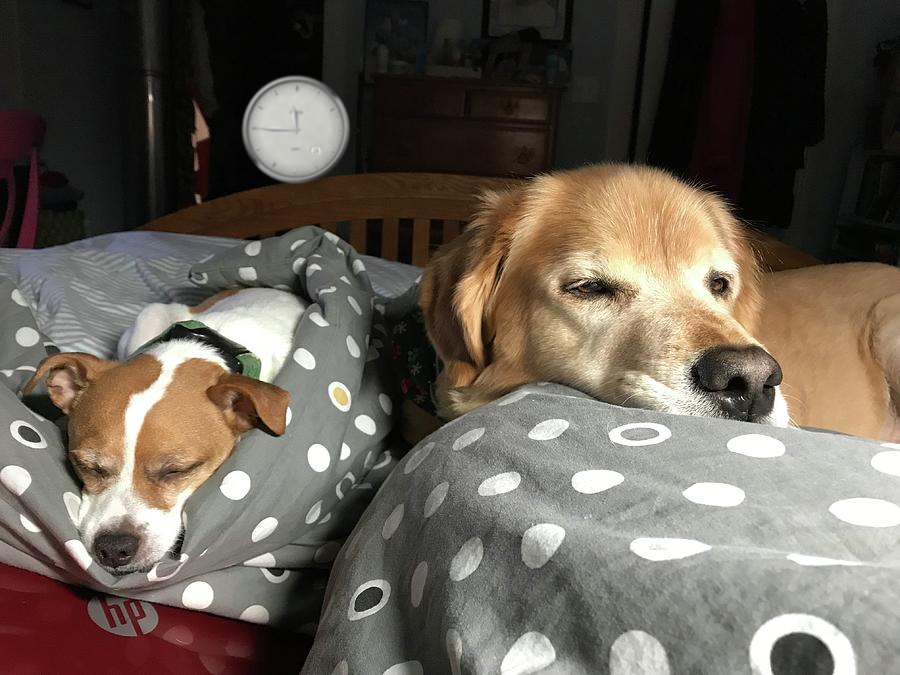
11:45
